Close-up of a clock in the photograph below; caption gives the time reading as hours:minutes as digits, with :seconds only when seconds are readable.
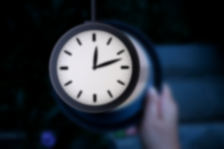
12:12
